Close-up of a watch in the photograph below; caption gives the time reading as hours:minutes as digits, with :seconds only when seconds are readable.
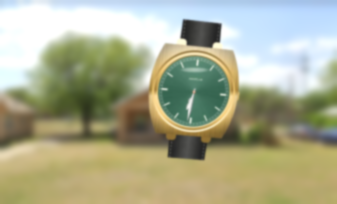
6:31
